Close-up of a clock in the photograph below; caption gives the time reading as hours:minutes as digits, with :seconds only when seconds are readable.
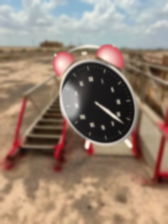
4:22
